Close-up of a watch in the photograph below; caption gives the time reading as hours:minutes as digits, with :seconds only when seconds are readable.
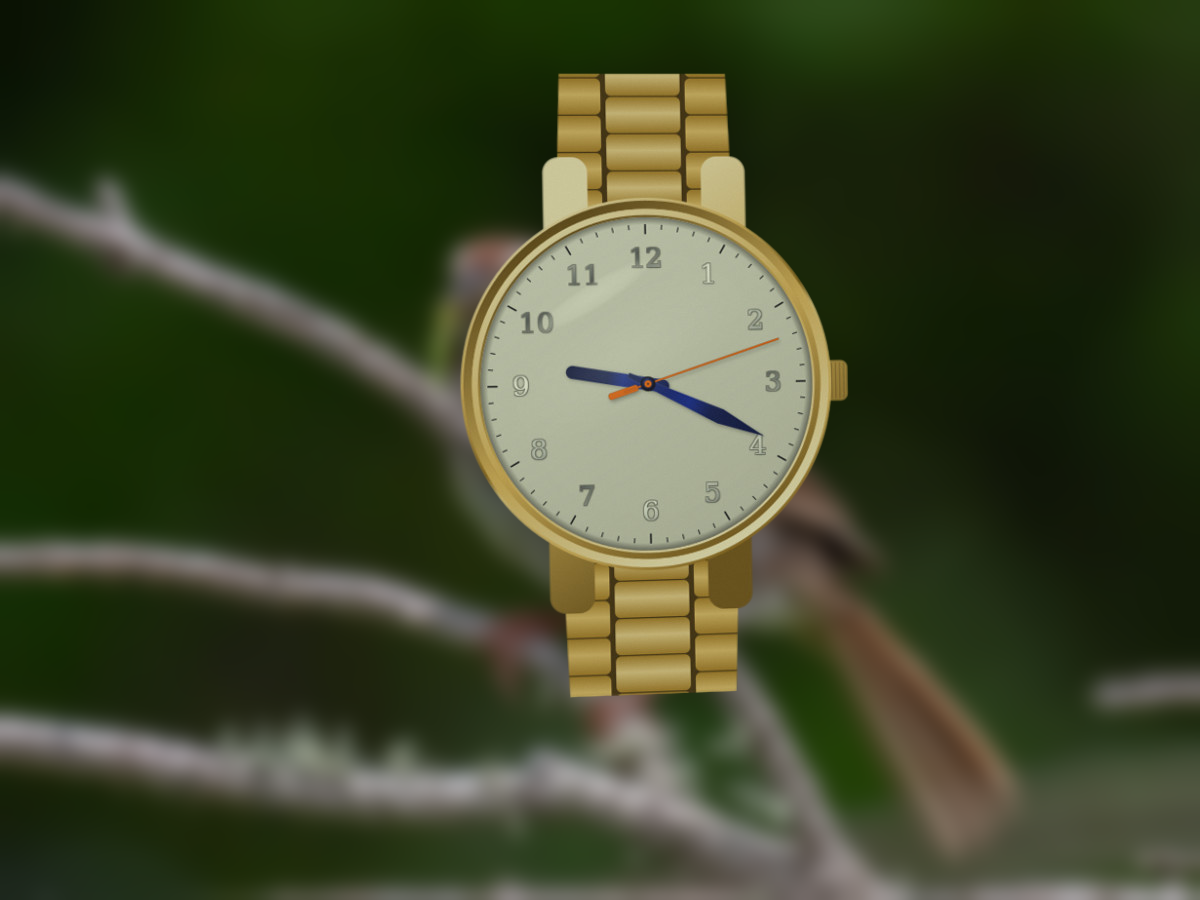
9:19:12
